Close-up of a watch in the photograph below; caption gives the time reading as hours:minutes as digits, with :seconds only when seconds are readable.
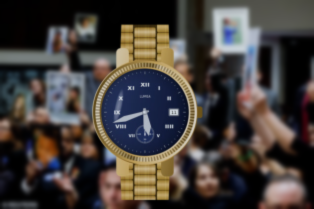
5:42
